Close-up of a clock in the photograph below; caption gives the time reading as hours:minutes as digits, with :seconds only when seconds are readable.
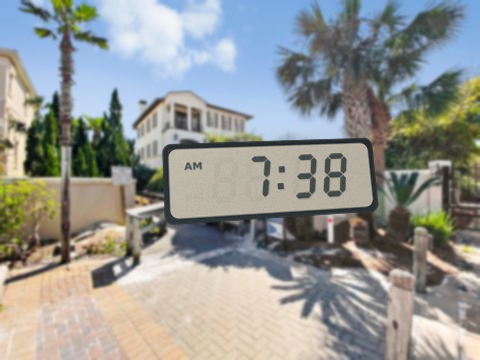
7:38
